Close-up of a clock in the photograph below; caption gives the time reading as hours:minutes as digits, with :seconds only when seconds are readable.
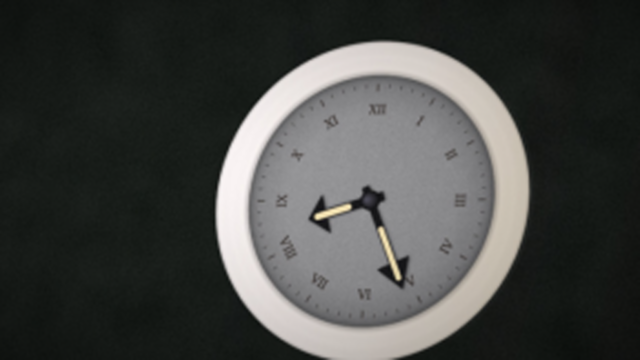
8:26
